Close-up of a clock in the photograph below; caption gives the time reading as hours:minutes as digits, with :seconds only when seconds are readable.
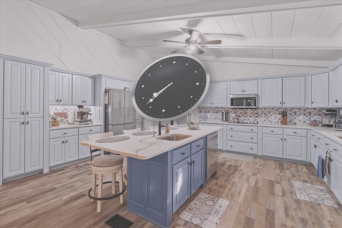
7:37
